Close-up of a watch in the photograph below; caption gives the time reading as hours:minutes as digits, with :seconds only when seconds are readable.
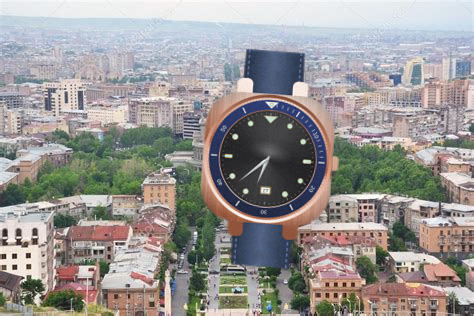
6:38
